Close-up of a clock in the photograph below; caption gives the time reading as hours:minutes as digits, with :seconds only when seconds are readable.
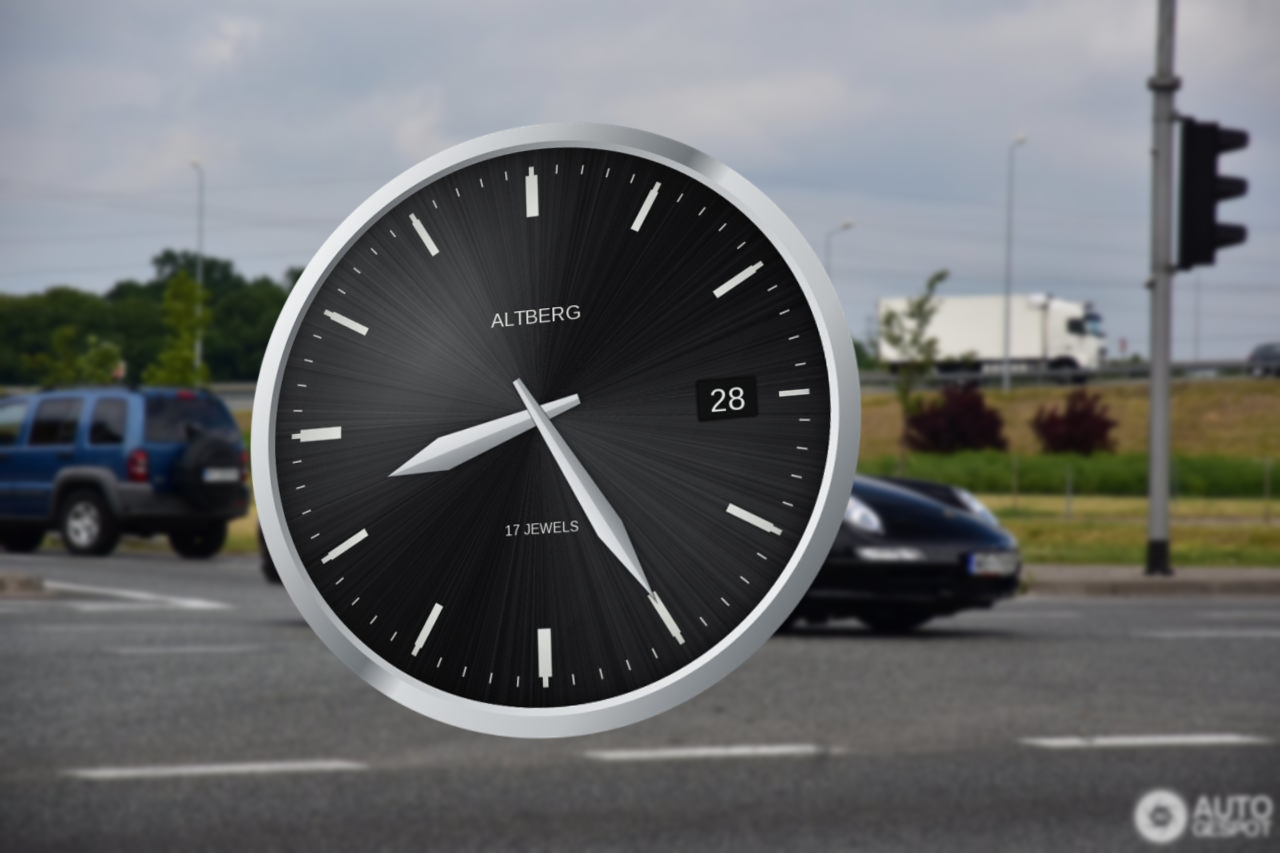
8:25
